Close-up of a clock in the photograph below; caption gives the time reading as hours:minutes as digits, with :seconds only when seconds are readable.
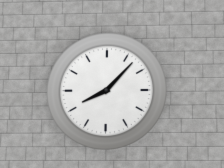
8:07
